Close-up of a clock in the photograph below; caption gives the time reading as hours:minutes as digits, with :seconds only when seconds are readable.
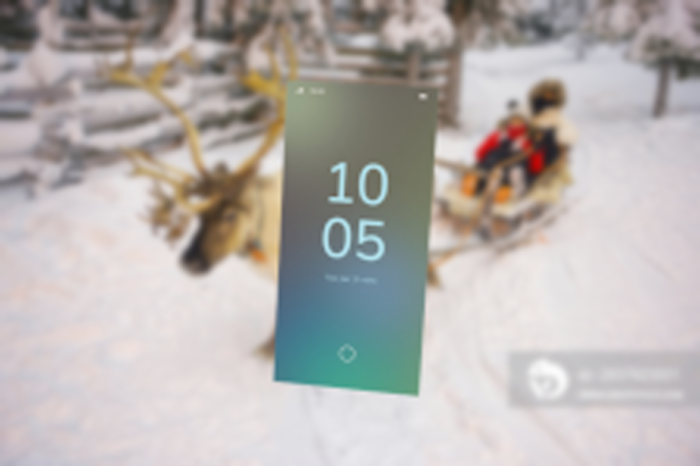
10:05
